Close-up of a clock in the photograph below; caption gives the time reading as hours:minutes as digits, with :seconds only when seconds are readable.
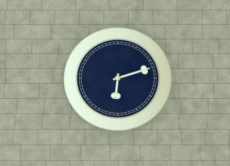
6:12
